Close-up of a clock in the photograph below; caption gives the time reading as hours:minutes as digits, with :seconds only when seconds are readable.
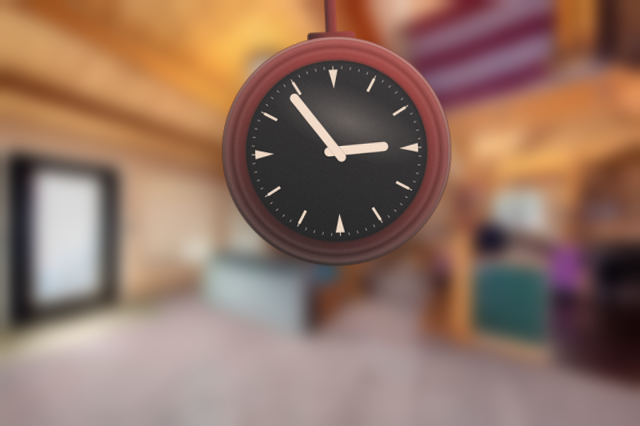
2:54
